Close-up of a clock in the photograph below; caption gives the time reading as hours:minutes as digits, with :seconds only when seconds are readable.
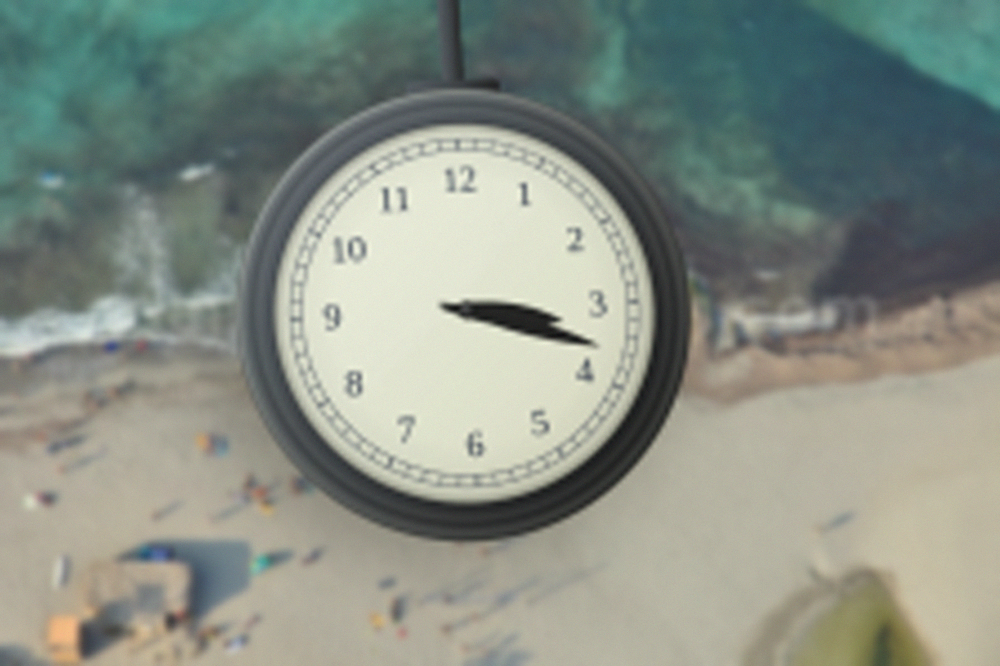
3:18
